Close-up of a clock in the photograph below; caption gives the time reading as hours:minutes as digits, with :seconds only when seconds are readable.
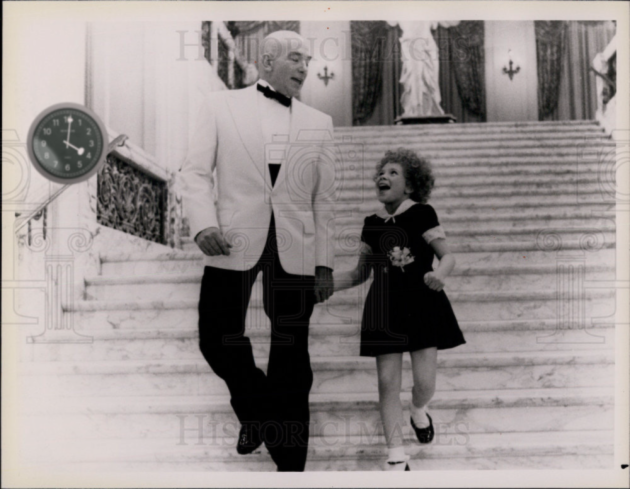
4:01
